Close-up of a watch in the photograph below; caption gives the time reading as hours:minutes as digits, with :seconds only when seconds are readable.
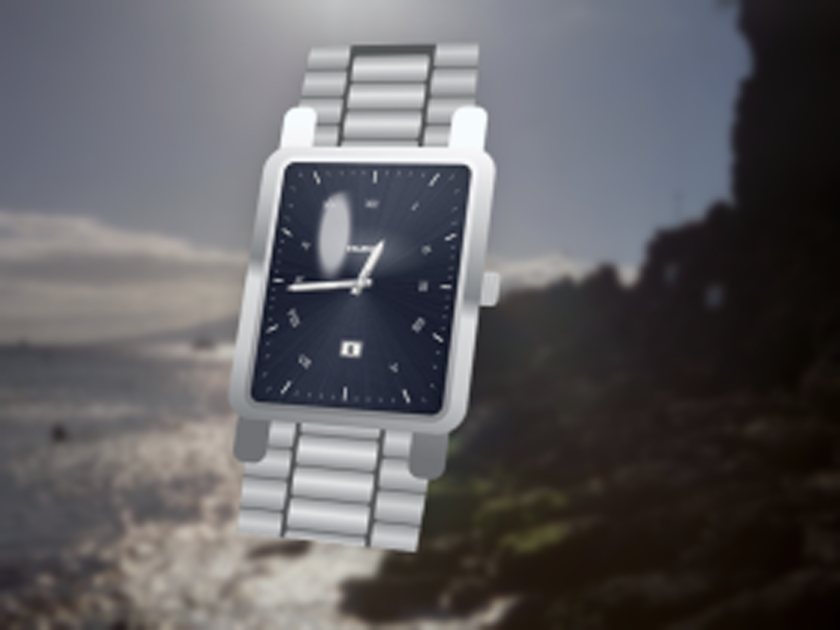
12:44
